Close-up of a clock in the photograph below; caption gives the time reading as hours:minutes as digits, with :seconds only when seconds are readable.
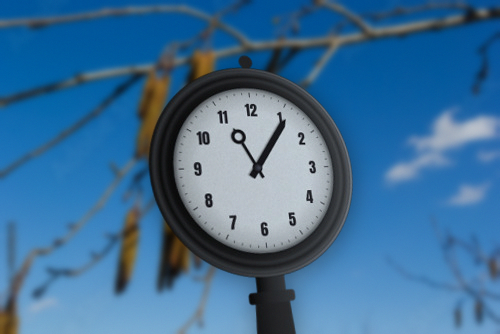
11:06
